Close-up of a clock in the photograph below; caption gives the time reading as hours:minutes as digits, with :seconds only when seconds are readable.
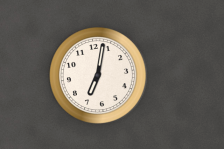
7:03
